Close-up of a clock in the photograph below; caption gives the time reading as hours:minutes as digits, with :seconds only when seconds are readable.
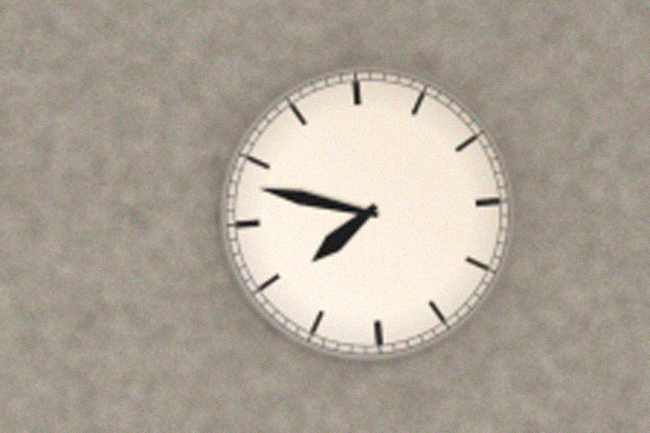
7:48
